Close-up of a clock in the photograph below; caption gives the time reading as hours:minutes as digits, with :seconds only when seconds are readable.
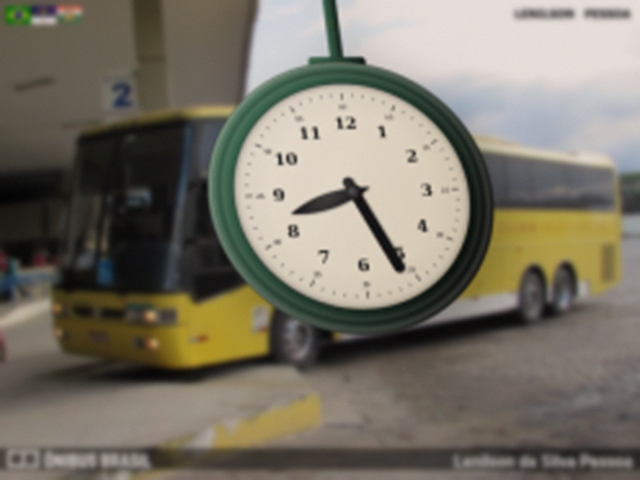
8:26
